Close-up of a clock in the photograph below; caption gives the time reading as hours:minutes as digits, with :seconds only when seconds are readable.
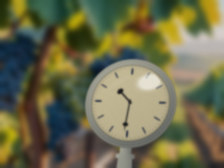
10:31
